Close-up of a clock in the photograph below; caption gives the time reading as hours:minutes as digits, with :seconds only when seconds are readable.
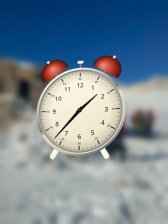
1:37
